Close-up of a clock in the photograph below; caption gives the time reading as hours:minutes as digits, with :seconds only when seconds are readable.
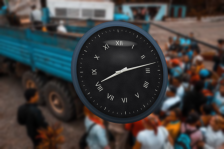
8:13
